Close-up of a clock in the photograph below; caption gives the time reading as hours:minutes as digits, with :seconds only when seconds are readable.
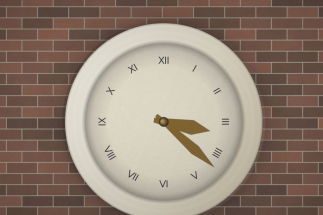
3:22
